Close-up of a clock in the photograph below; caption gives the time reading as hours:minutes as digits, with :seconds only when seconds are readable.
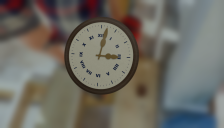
3:02
